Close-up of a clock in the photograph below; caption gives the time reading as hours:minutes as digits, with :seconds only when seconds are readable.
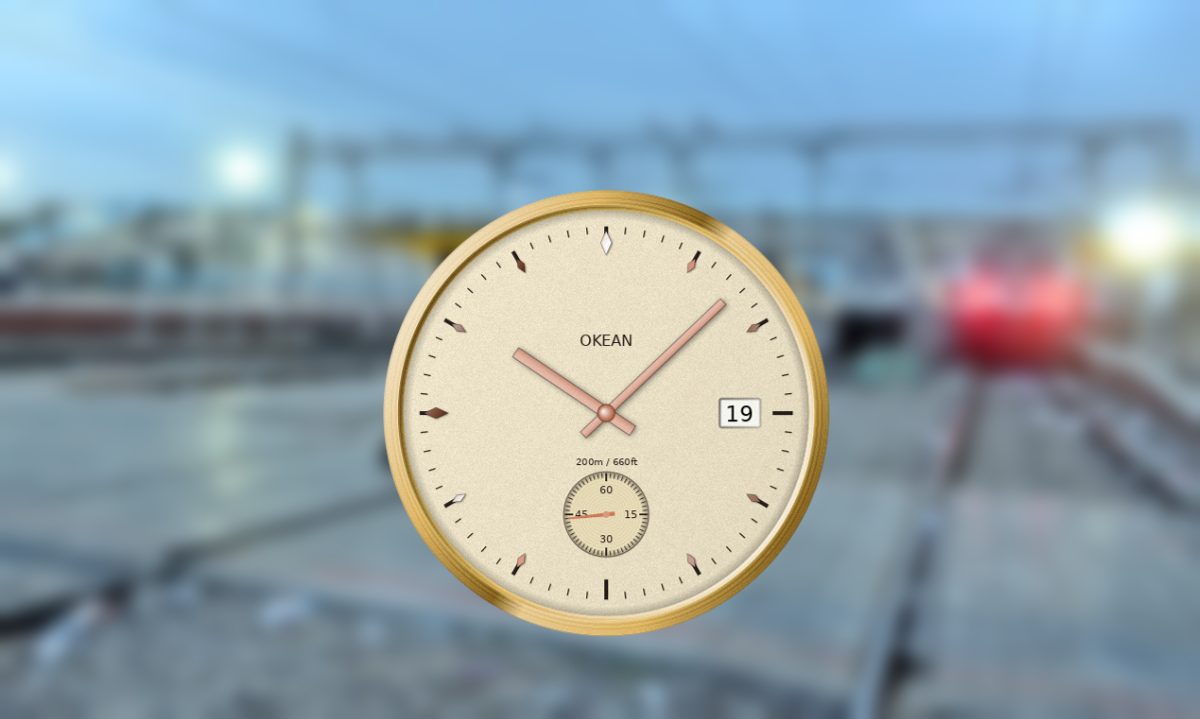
10:07:44
